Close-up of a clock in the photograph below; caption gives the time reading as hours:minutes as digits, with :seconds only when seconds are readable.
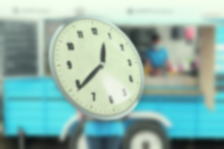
12:39
